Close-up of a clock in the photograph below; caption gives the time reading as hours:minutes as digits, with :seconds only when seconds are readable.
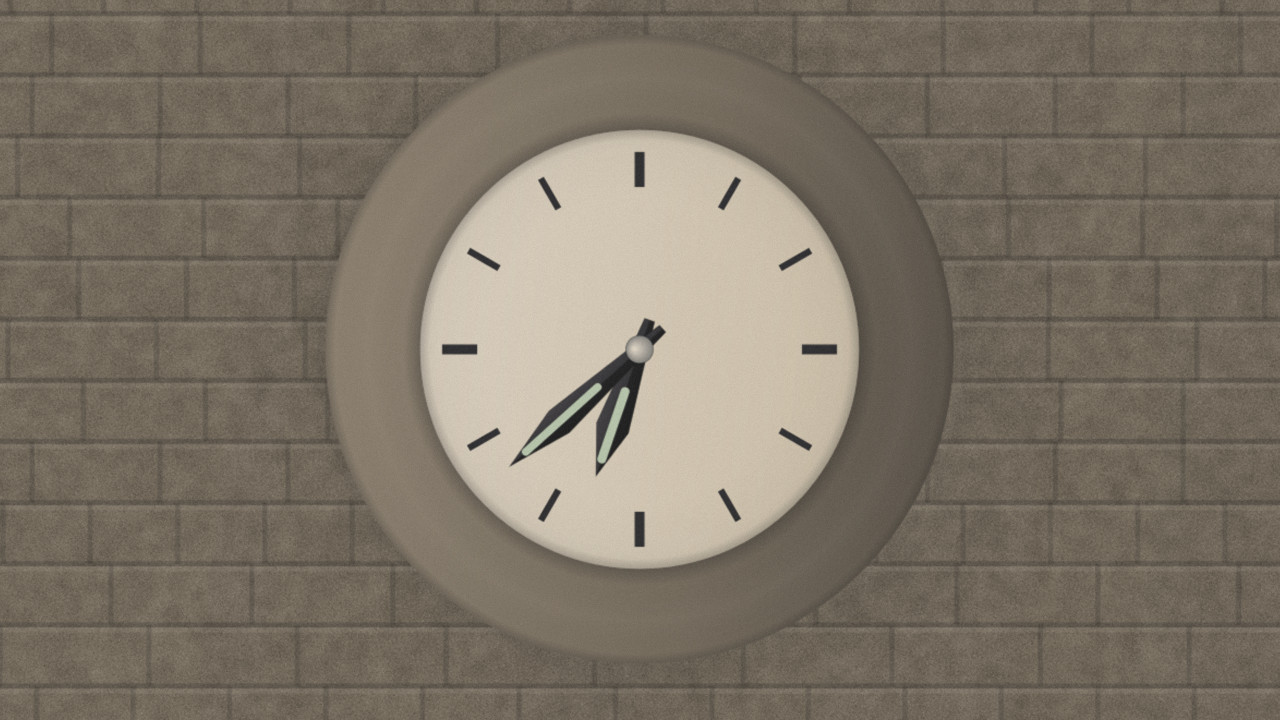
6:38
